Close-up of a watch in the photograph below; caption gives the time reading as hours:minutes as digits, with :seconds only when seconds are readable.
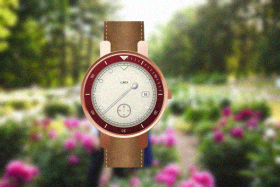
1:38
